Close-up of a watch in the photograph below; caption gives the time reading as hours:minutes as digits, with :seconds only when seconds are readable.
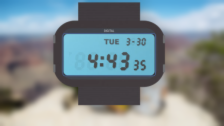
4:43:35
